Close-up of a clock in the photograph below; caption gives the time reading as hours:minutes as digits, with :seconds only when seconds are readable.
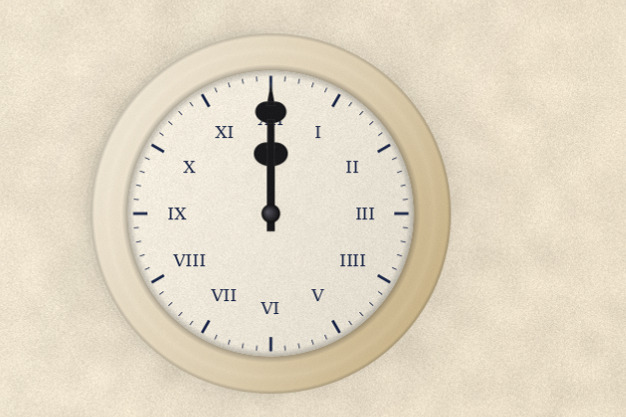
12:00
